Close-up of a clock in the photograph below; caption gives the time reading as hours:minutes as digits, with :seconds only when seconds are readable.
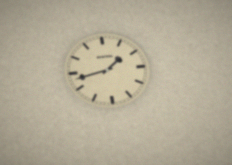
1:43
